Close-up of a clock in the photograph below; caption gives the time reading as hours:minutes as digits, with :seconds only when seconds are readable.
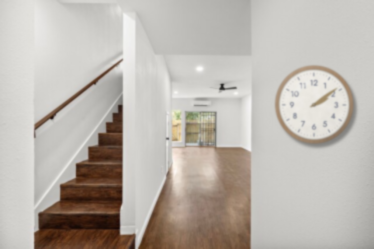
2:09
